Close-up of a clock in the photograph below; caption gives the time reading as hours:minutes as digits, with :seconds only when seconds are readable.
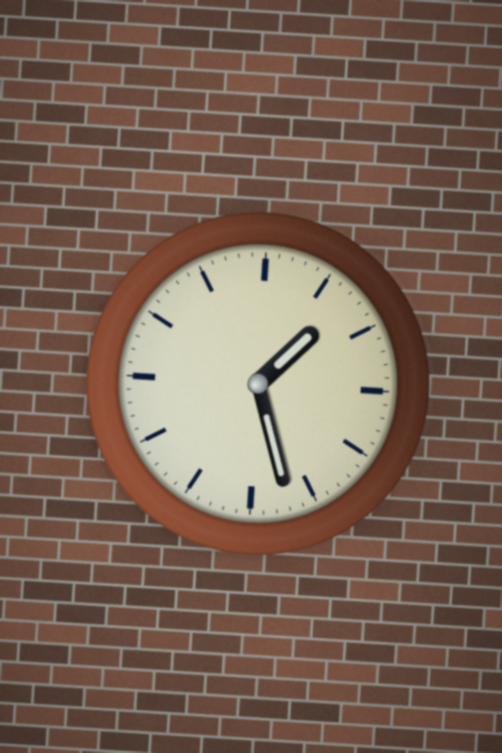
1:27
